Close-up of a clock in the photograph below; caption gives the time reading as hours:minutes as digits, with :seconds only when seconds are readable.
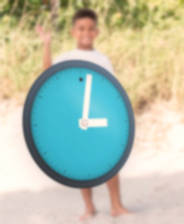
3:02
